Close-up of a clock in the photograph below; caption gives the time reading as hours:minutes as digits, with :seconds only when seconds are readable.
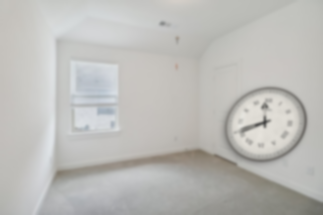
11:41
